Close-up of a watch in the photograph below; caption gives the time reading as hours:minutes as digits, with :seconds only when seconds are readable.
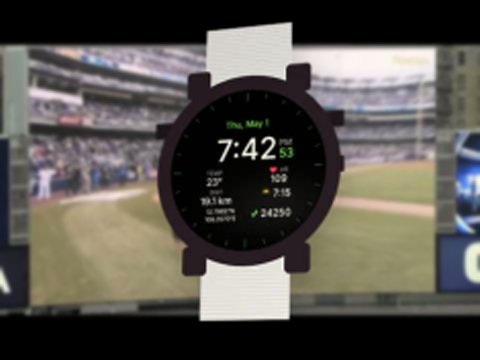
7:42
